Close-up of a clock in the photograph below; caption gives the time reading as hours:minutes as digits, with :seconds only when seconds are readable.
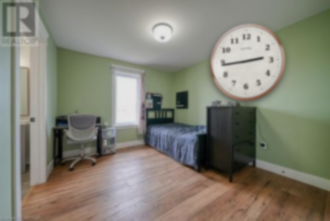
2:44
